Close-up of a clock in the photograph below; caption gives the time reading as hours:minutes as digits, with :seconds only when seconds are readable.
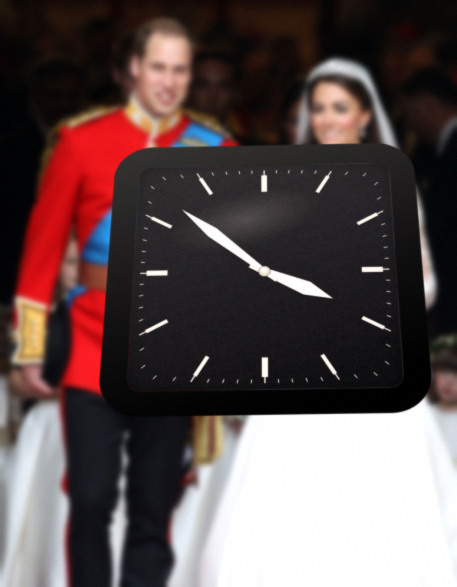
3:52
